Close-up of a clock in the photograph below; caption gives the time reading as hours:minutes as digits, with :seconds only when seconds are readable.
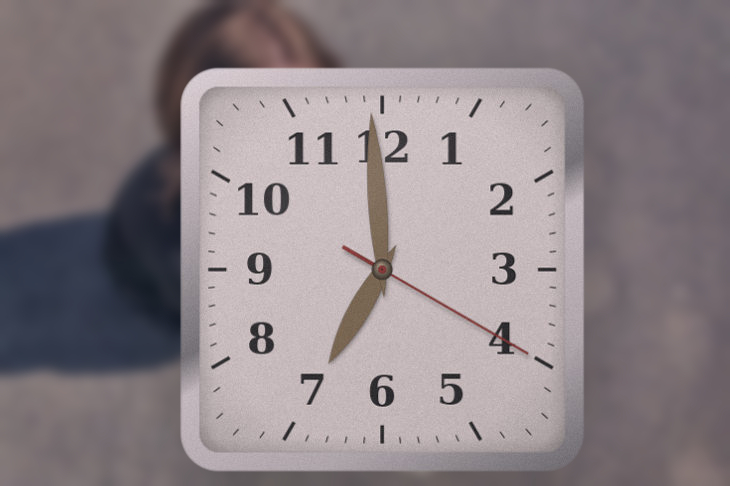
6:59:20
